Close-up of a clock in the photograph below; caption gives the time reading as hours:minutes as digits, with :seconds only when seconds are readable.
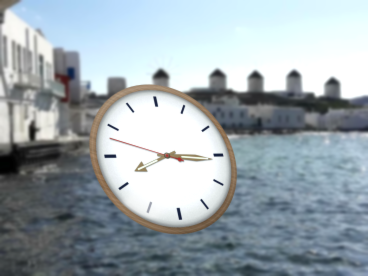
8:15:48
